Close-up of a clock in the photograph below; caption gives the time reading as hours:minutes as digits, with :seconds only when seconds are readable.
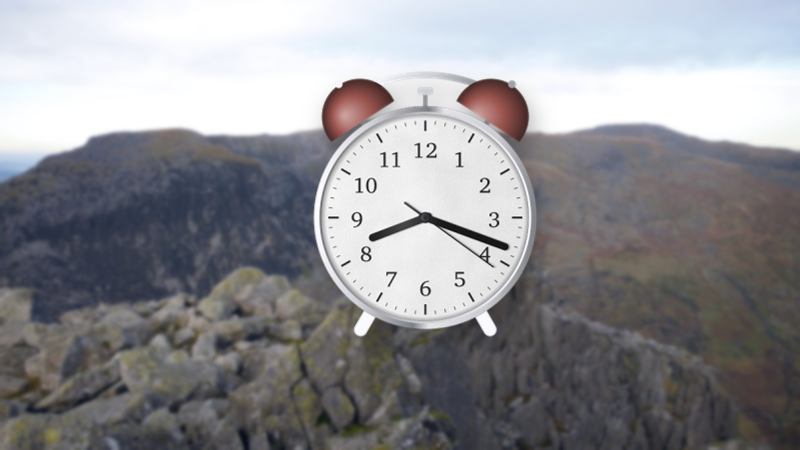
8:18:21
